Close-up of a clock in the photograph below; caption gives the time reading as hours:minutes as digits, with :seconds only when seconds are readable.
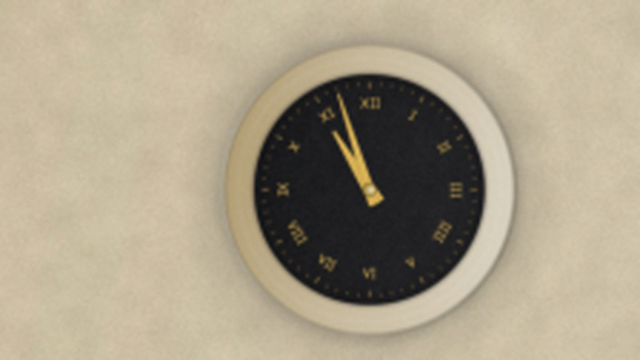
10:57
